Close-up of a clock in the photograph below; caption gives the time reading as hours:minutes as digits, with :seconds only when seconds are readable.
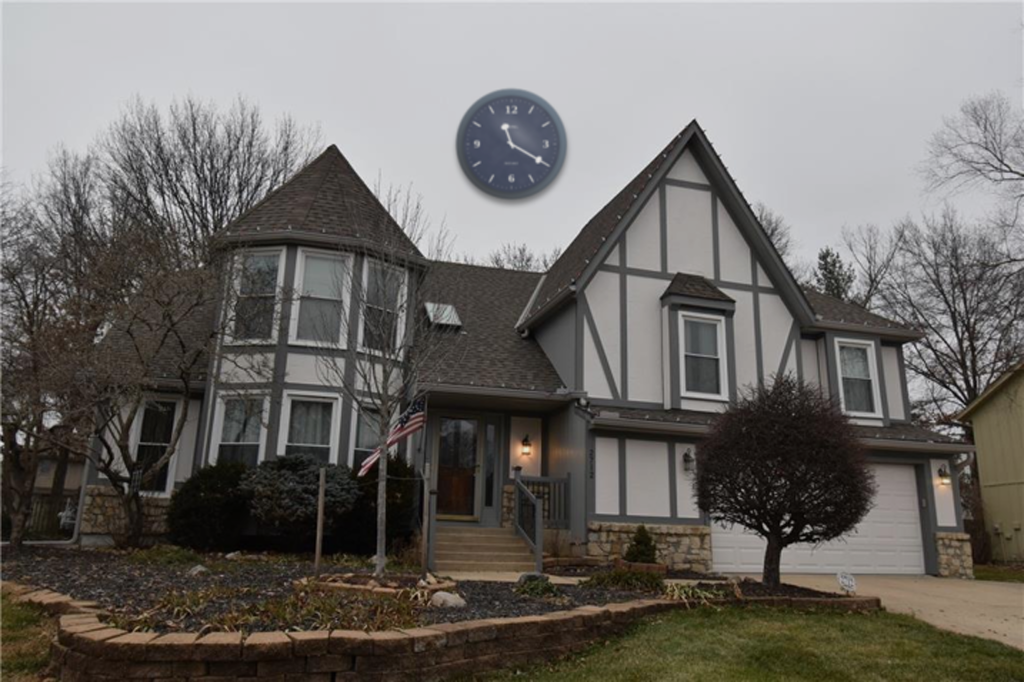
11:20
